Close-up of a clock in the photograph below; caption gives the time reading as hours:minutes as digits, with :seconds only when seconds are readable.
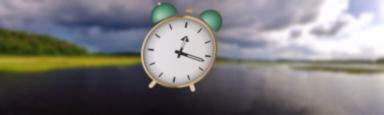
12:17
